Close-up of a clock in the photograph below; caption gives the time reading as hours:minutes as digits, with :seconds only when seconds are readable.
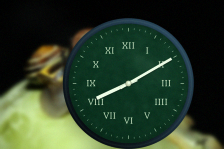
8:10
